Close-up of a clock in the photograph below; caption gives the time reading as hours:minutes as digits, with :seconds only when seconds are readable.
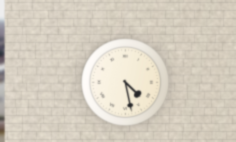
4:28
